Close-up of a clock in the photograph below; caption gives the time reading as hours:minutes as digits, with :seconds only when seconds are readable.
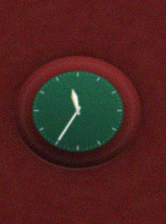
11:35
